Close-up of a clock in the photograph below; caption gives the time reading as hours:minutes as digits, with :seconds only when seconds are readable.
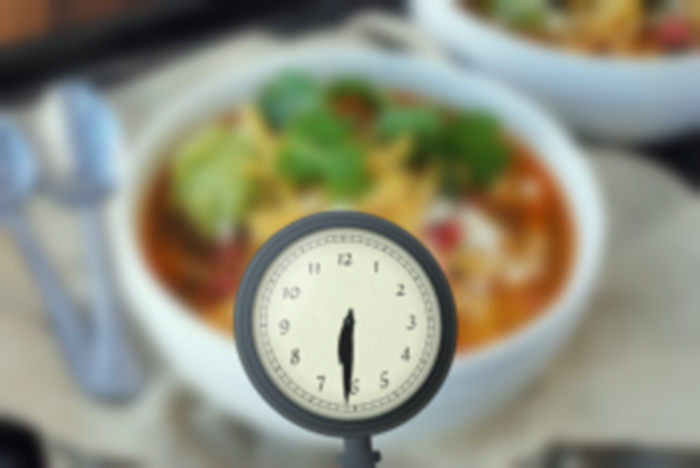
6:31
